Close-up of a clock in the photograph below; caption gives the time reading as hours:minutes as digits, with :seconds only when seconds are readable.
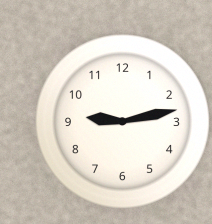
9:13
